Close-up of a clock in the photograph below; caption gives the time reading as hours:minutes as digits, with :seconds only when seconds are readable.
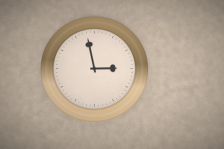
2:58
